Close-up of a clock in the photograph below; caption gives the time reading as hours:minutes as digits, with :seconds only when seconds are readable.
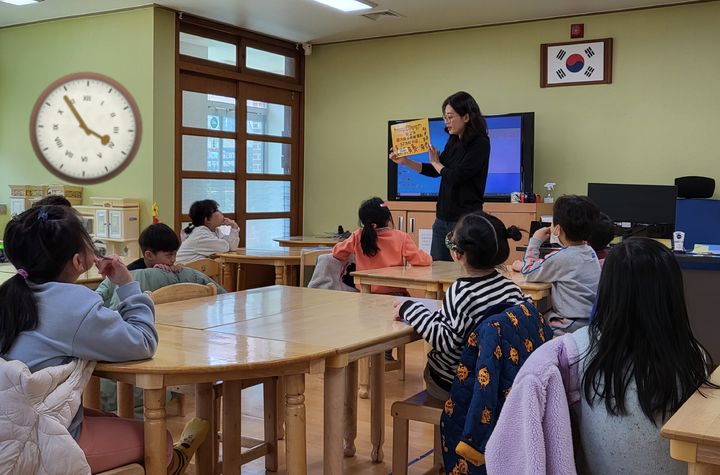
3:54
